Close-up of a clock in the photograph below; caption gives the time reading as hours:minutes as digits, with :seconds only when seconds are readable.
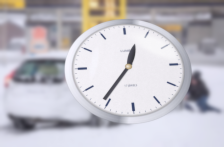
12:36
